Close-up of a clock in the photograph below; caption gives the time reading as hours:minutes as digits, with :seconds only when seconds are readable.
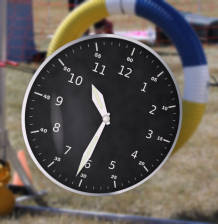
10:31
